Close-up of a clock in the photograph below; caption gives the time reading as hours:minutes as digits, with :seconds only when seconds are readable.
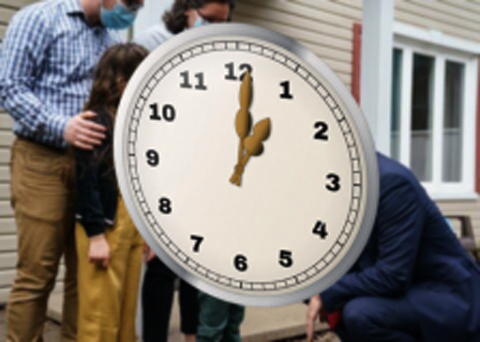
1:01
